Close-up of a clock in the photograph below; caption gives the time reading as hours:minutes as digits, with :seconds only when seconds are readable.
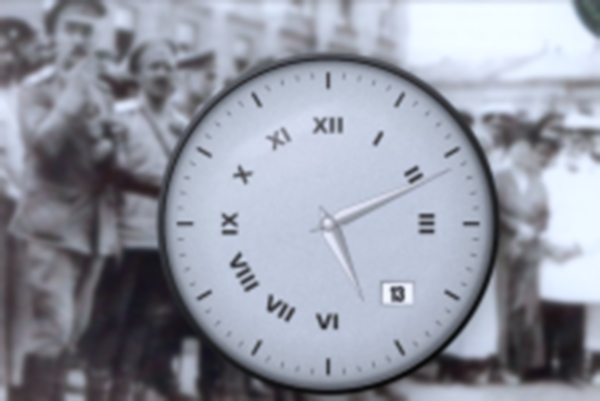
5:11
